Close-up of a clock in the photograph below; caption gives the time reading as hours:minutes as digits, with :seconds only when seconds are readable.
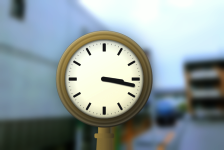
3:17
